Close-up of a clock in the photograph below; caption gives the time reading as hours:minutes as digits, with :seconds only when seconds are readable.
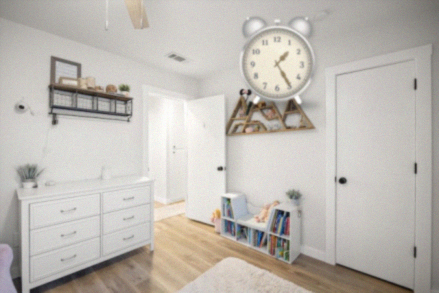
1:25
